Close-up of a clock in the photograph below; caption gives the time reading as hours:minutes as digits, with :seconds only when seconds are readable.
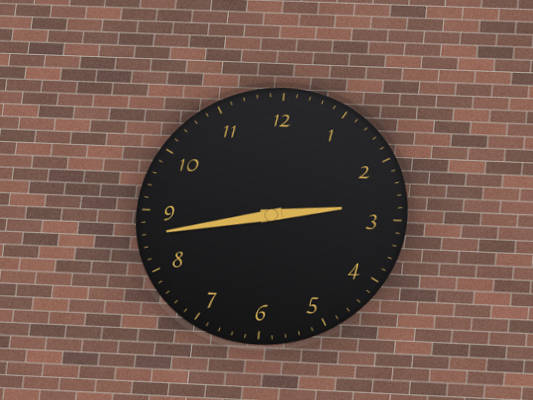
2:43
